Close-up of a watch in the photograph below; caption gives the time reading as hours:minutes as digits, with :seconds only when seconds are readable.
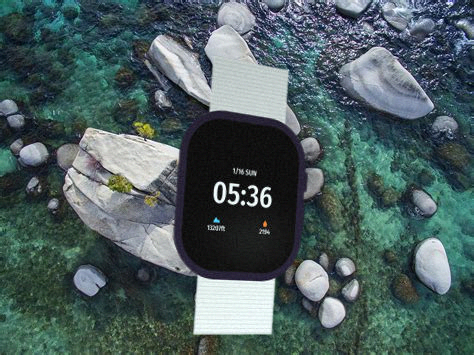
5:36
